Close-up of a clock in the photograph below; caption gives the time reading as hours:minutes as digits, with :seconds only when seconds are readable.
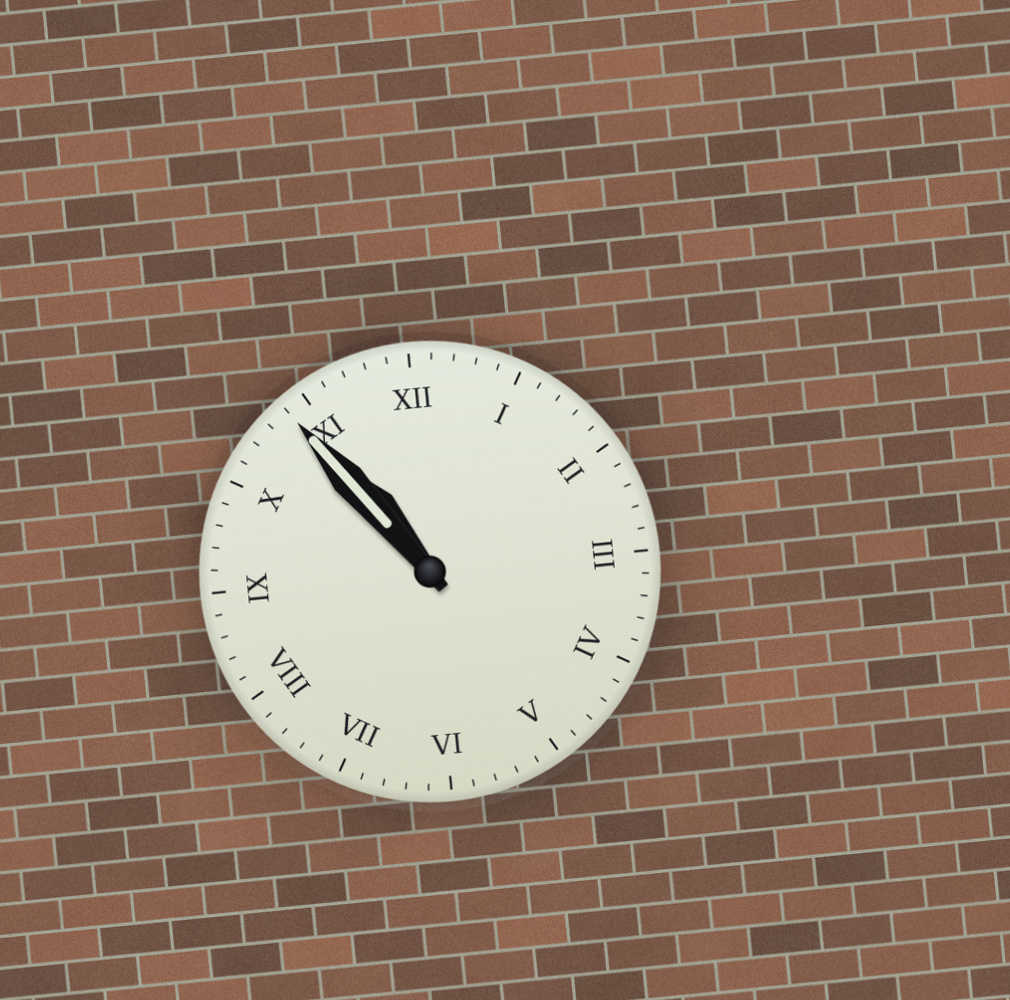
10:54
